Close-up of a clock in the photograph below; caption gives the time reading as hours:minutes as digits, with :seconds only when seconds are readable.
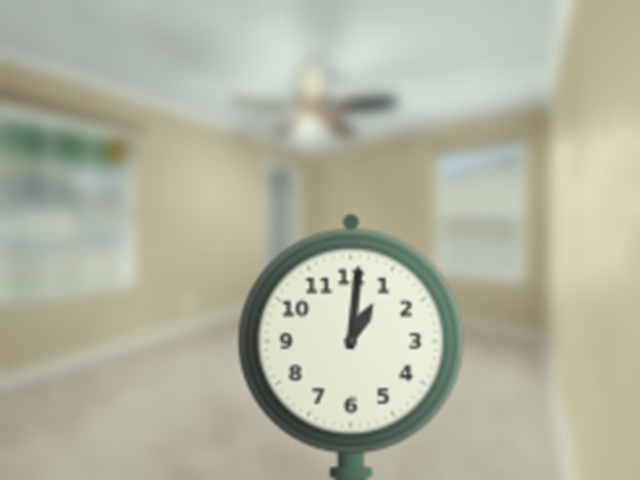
1:01
